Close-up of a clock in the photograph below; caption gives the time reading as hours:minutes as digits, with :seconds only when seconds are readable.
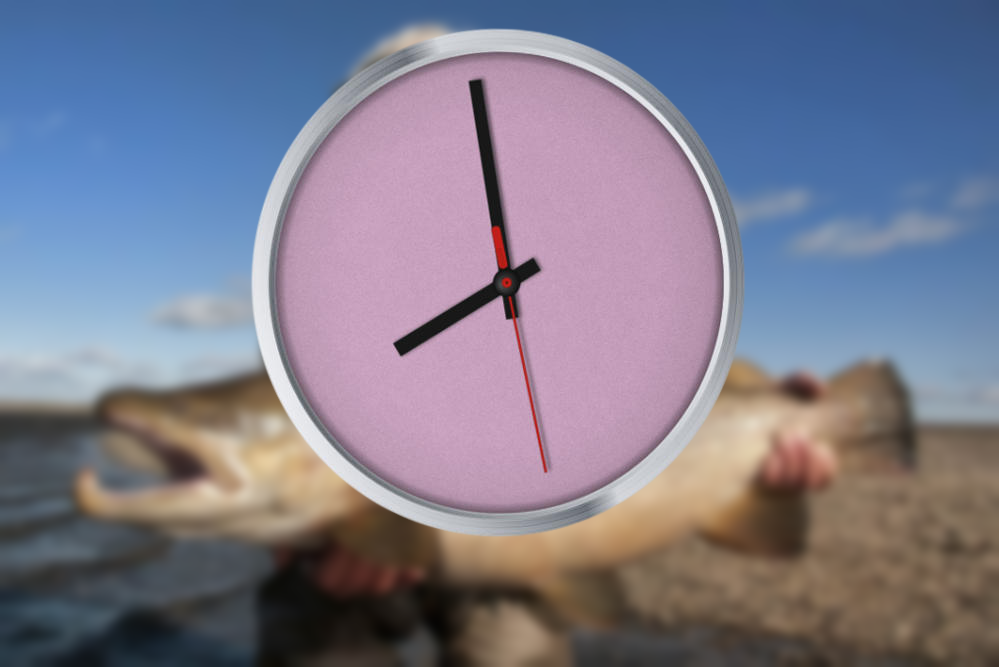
7:58:28
